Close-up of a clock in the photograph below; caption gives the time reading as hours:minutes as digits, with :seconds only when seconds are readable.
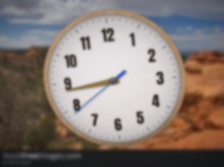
8:43:39
